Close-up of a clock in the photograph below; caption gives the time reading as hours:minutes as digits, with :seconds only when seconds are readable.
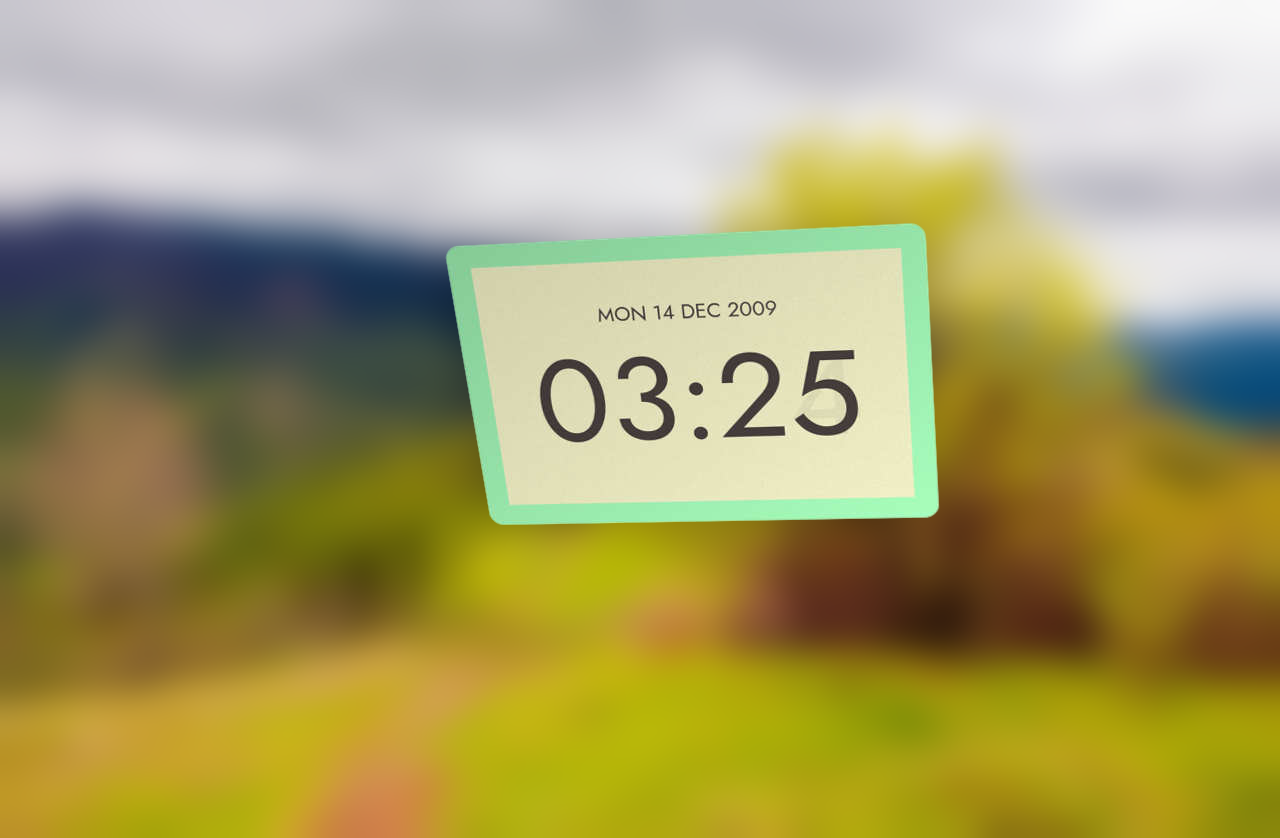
3:25
